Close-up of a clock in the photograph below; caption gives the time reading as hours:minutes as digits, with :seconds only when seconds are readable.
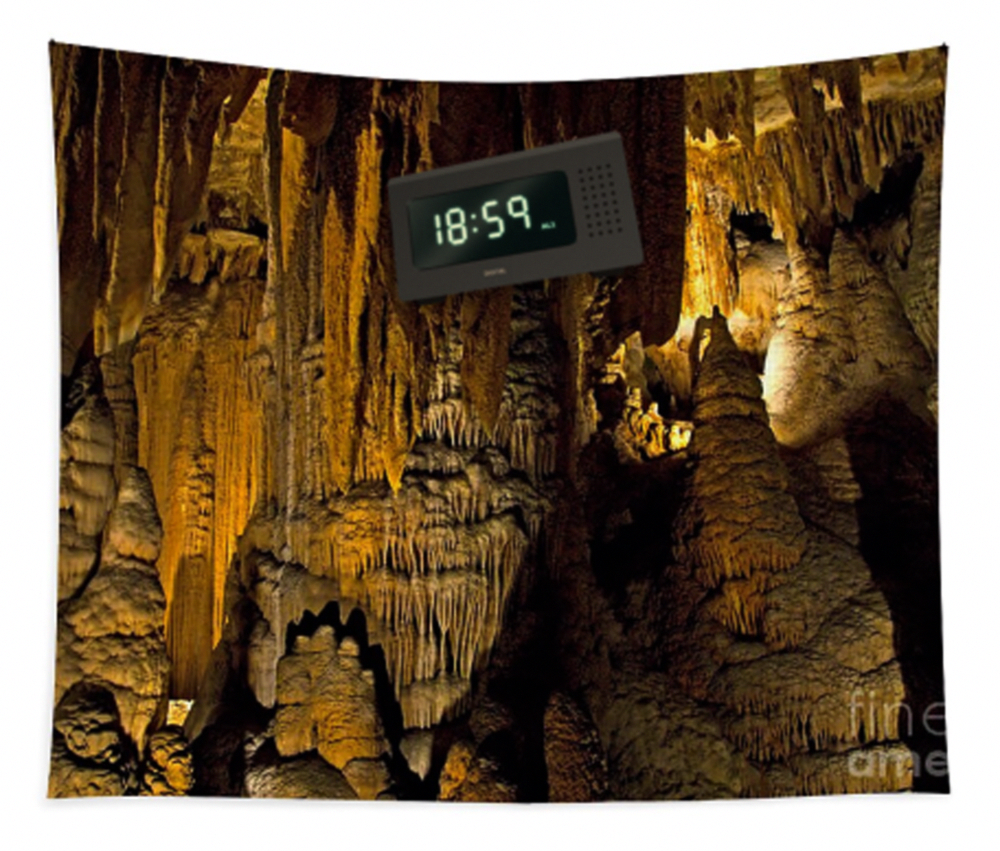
18:59
